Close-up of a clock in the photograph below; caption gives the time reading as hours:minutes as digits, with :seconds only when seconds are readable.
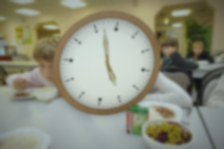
4:57
